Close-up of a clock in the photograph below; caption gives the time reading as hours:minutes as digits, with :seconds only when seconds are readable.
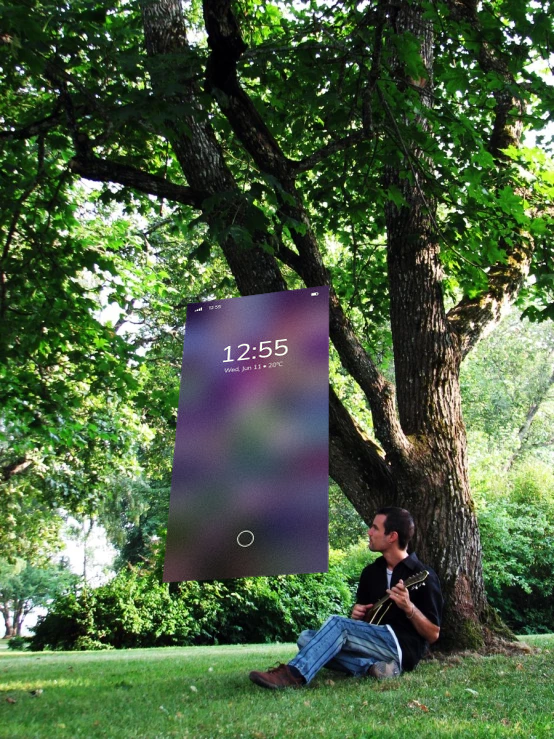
12:55
